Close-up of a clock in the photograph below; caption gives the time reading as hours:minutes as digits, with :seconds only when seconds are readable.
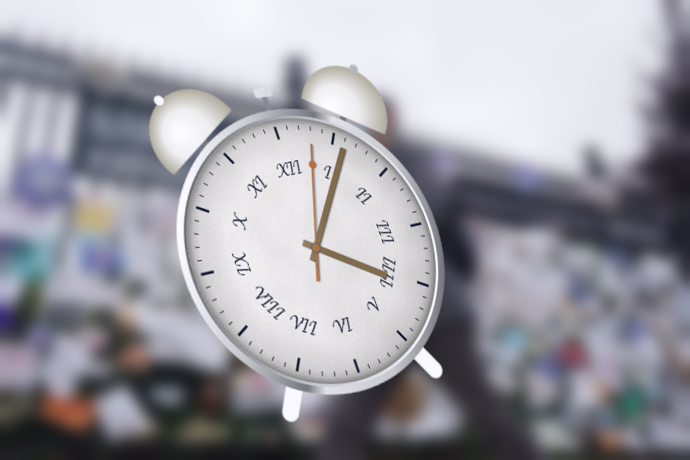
4:06:03
